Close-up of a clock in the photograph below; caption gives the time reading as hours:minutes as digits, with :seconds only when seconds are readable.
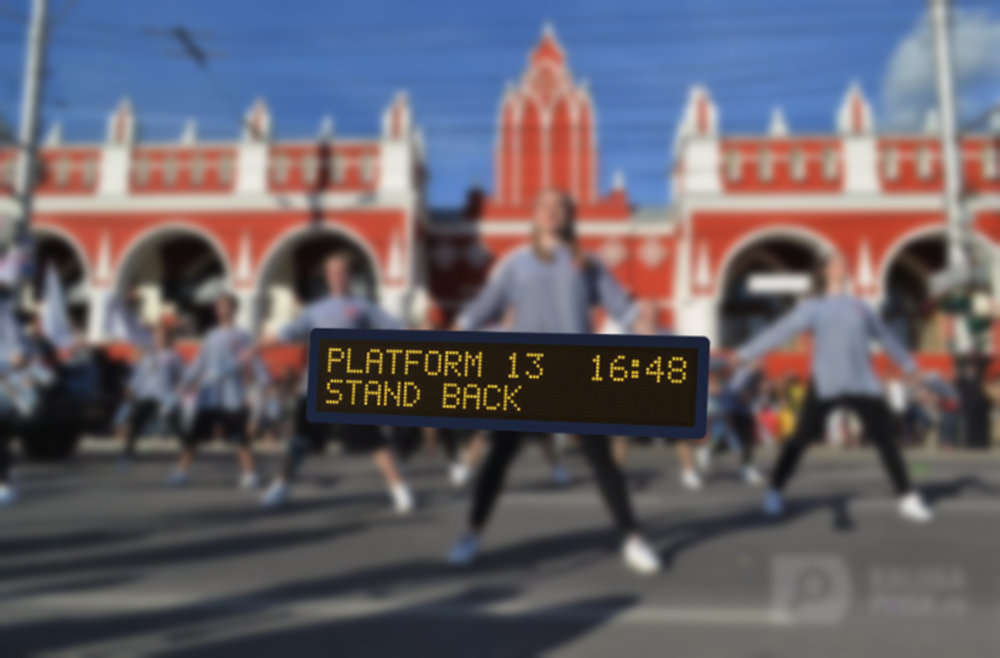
16:48
